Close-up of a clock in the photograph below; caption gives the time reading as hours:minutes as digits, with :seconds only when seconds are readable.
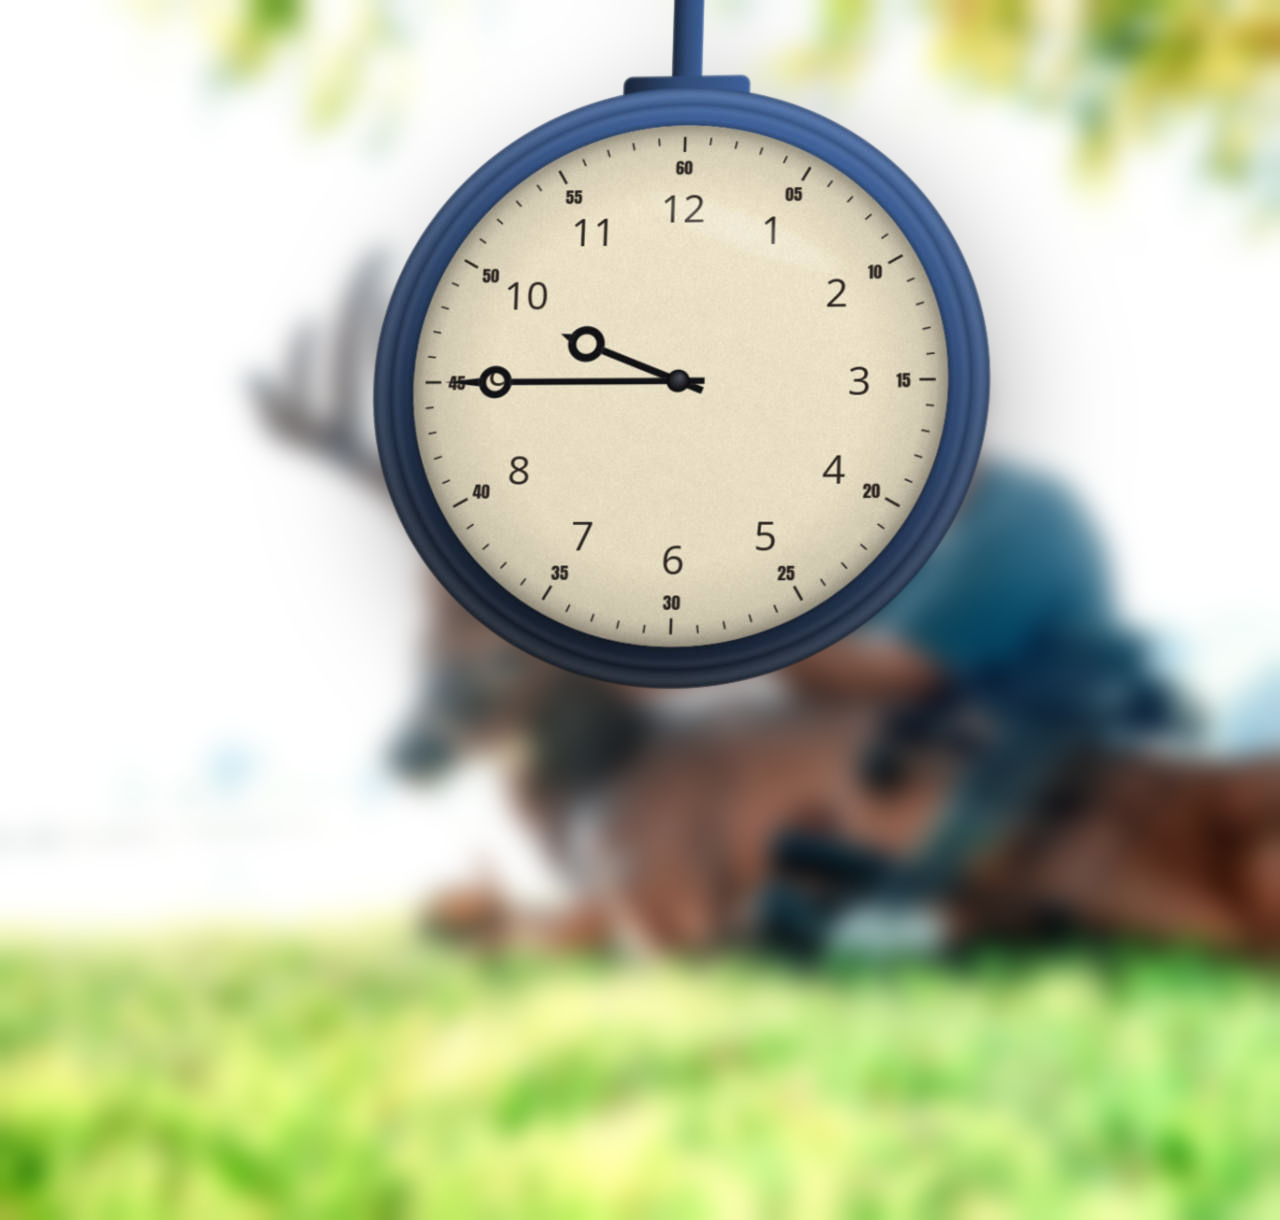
9:45
